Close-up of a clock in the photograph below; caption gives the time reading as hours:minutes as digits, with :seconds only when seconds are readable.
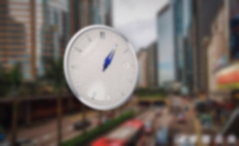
1:06
